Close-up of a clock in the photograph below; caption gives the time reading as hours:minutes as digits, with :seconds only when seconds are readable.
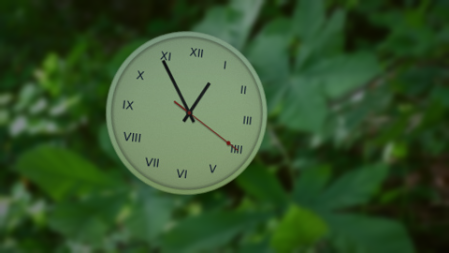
12:54:20
